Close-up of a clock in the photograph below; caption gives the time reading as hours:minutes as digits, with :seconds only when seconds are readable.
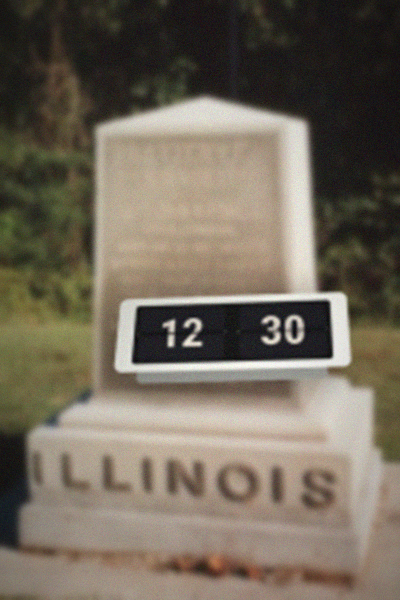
12:30
